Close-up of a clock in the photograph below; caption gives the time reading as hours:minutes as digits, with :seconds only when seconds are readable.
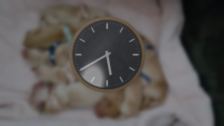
5:40
